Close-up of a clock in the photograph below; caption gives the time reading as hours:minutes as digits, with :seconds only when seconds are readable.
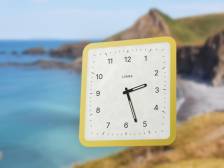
2:27
